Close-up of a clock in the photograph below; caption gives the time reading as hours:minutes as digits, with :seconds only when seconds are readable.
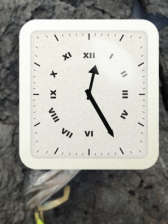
12:25
